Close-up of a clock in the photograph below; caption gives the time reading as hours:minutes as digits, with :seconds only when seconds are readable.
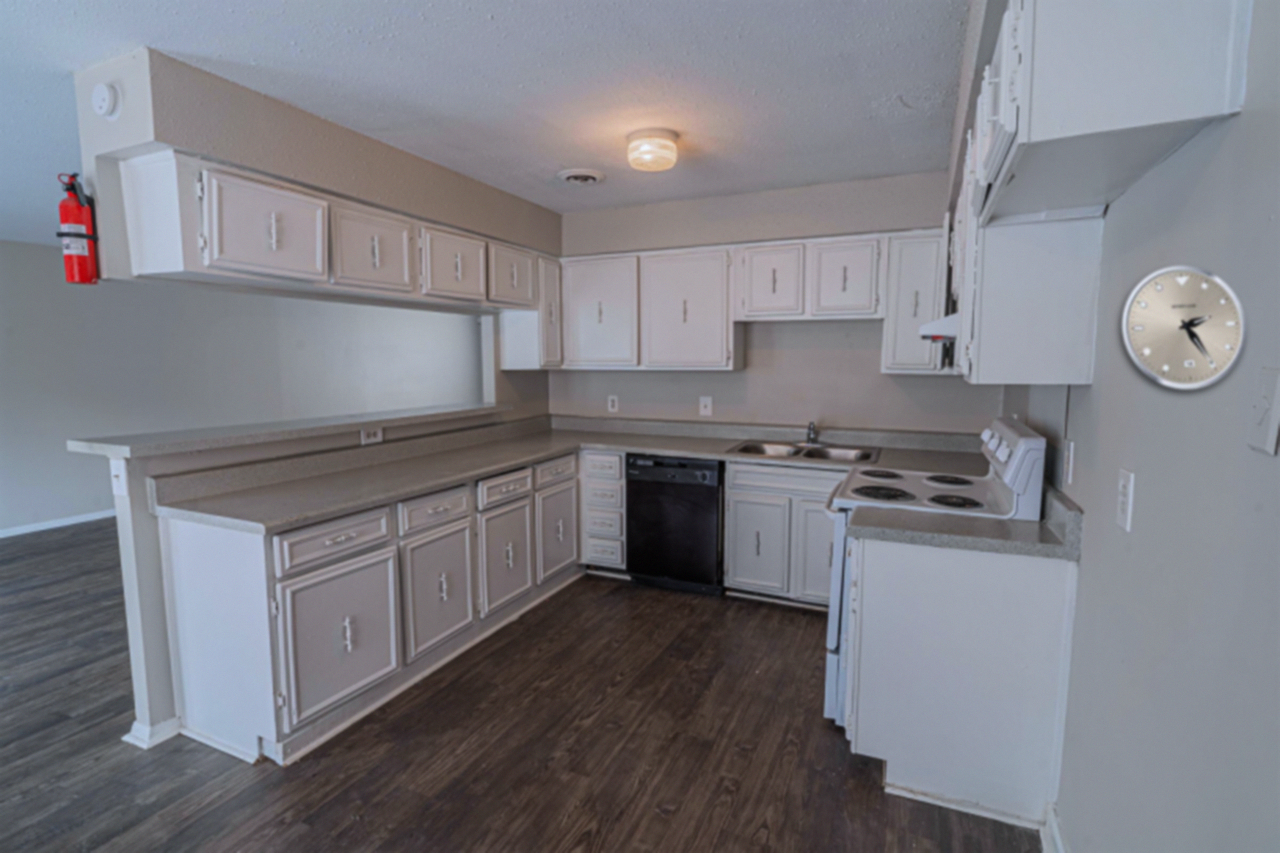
2:25
